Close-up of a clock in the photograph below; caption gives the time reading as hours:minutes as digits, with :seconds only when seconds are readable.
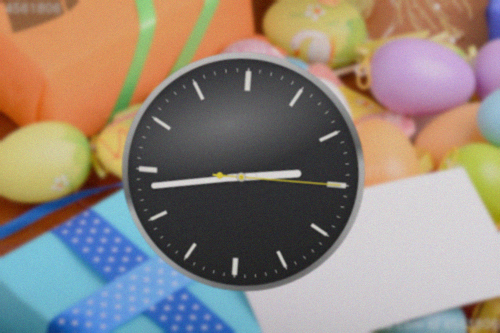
2:43:15
